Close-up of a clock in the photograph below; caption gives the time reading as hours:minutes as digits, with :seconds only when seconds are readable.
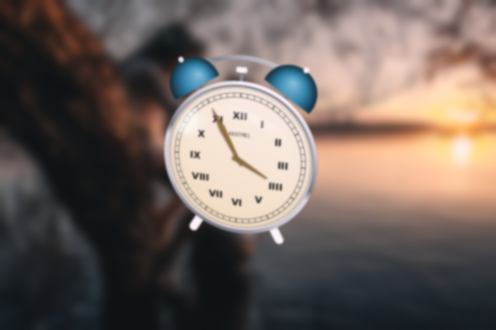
3:55
